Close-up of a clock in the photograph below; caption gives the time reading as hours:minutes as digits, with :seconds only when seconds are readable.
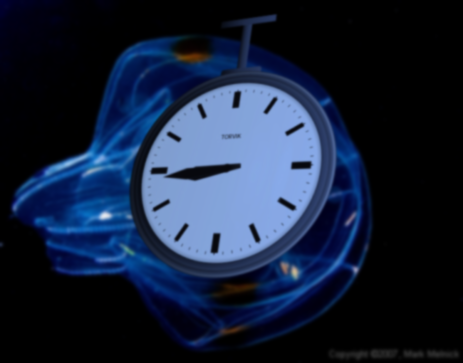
8:44
